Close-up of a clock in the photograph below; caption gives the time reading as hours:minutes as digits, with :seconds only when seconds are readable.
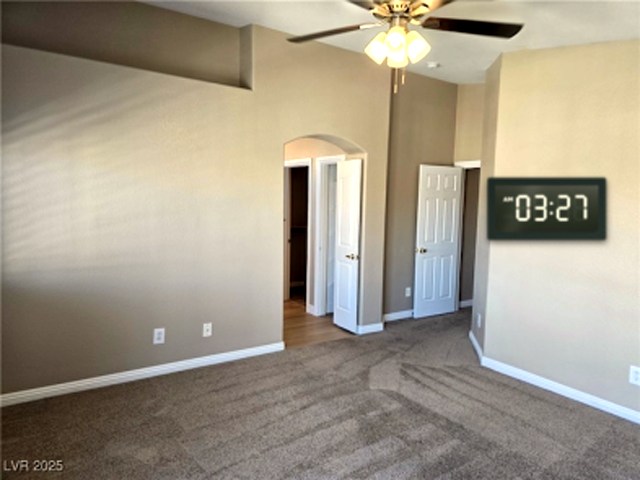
3:27
